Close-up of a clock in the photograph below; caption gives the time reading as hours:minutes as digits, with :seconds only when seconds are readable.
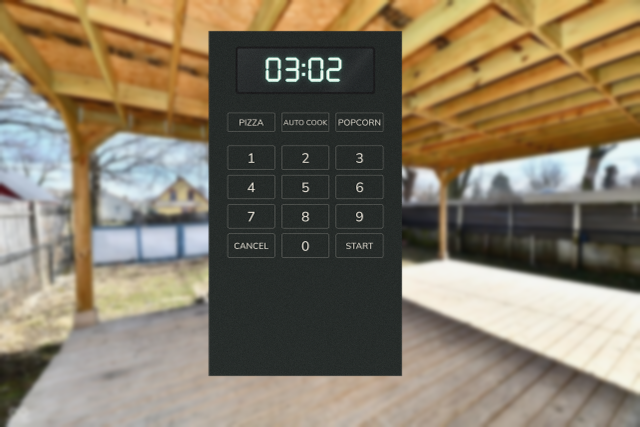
3:02
